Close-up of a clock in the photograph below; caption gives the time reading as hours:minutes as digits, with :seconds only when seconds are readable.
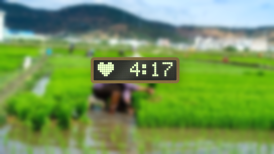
4:17
